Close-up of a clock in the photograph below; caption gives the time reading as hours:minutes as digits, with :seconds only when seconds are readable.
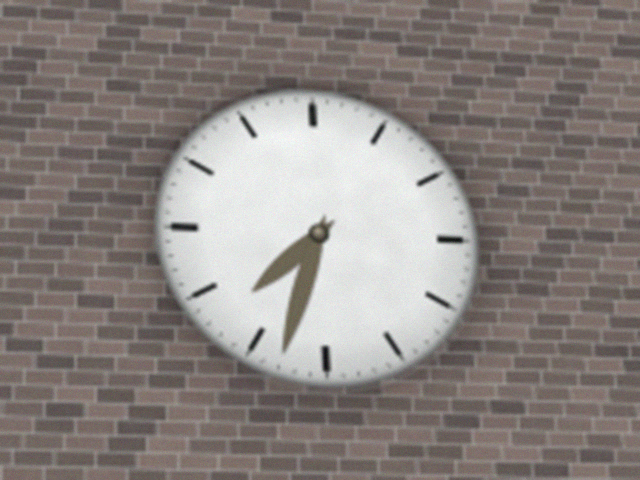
7:33
